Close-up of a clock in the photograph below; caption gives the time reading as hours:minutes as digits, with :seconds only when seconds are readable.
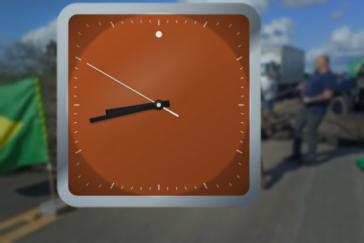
8:42:50
